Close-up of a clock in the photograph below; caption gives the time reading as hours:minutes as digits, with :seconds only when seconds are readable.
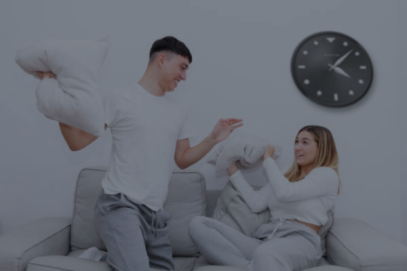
4:08
